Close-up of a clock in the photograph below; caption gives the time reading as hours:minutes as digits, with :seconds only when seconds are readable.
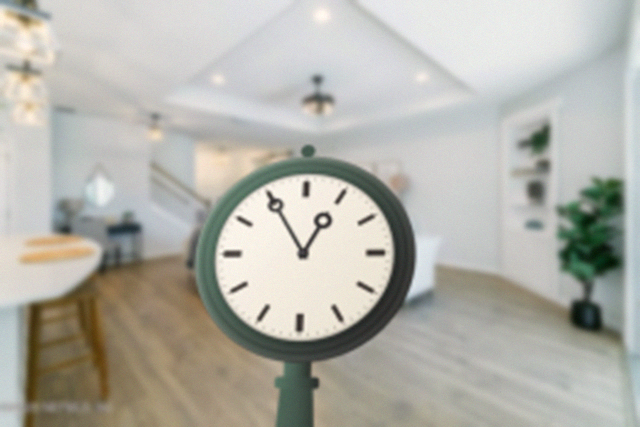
12:55
